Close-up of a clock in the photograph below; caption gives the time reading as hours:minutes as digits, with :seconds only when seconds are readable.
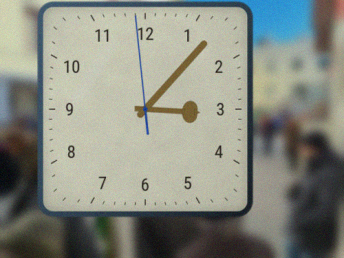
3:06:59
